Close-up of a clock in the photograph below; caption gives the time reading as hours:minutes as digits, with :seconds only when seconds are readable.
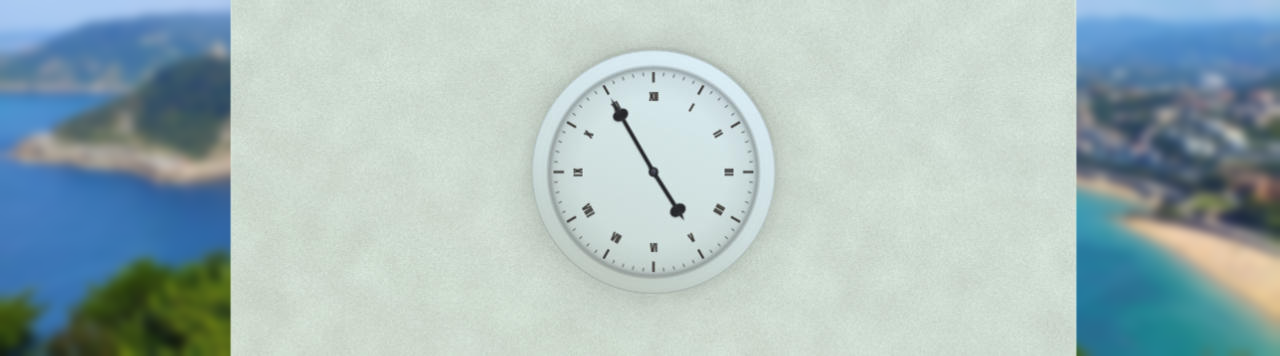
4:55
